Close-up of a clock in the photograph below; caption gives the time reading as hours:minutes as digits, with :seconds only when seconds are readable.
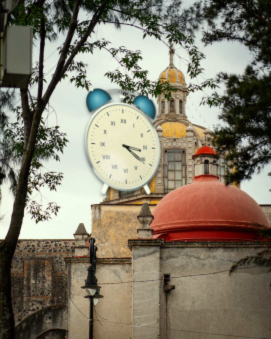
3:21
